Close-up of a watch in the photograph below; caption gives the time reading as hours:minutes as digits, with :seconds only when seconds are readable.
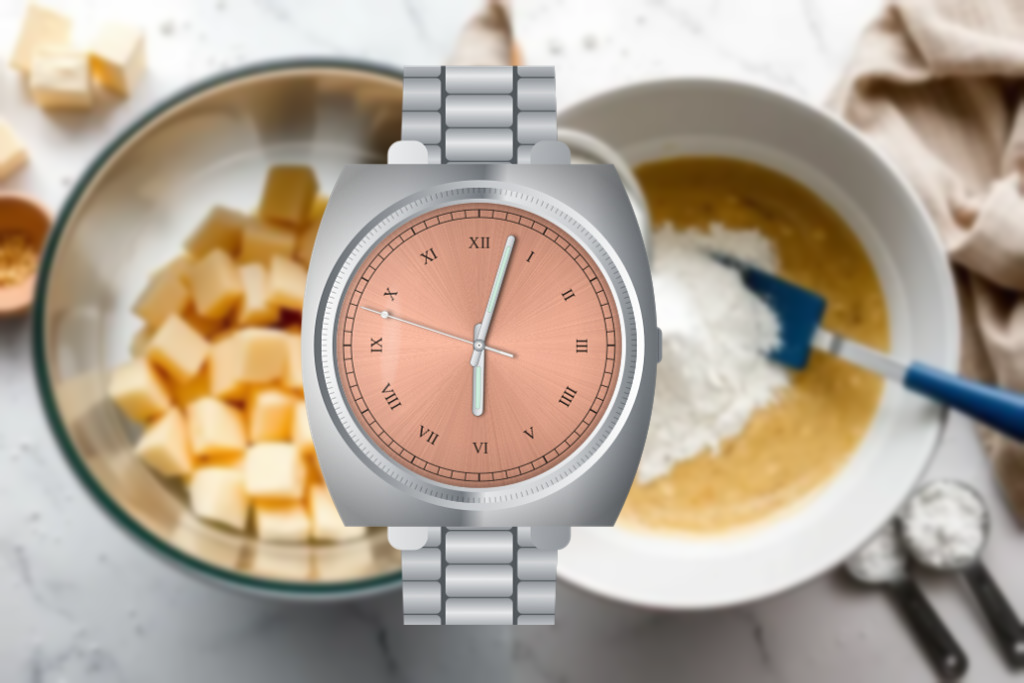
6:02:48
